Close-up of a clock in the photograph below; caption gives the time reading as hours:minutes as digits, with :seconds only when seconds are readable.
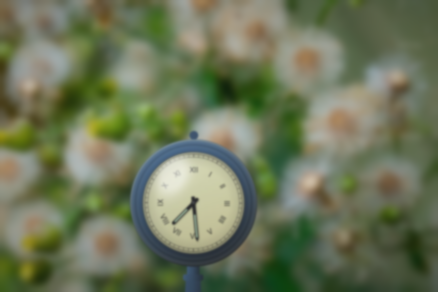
7:29
